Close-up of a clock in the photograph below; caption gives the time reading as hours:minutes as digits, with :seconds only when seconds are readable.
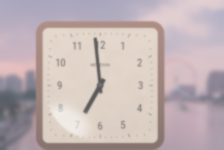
6:59
